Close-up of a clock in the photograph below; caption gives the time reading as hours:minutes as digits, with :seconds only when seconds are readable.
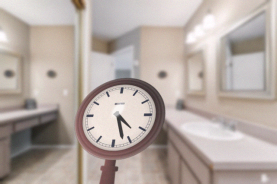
4:27
